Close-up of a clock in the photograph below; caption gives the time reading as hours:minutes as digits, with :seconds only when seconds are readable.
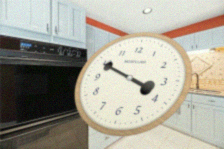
3:49
